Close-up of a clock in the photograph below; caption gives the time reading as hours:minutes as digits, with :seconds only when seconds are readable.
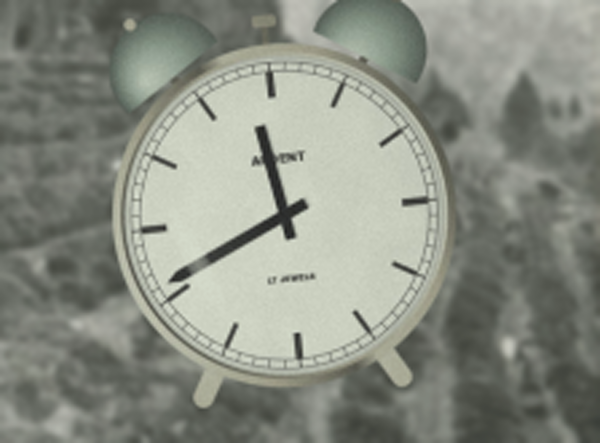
11:41
